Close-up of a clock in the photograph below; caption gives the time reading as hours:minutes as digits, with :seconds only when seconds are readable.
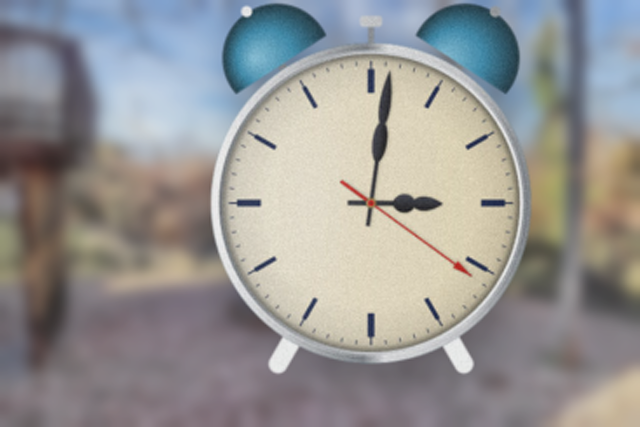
3:01:21
